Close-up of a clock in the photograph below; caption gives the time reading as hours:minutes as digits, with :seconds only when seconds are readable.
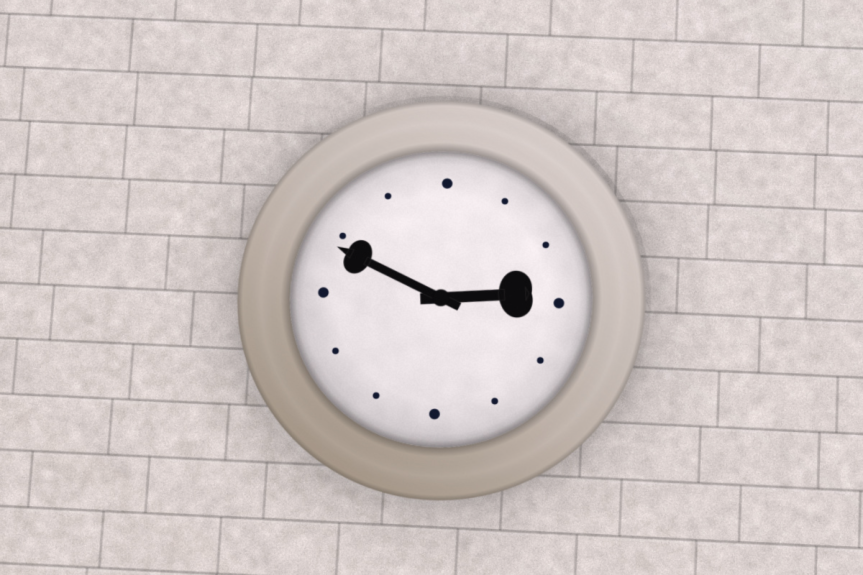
2:49
